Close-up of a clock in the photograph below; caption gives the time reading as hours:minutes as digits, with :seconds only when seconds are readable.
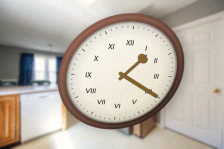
1:20
